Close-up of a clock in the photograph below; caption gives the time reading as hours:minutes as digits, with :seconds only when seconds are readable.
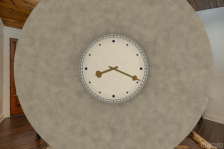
8:19
